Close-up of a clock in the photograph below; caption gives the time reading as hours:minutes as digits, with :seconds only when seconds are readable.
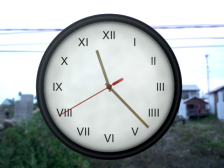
11:22:40
